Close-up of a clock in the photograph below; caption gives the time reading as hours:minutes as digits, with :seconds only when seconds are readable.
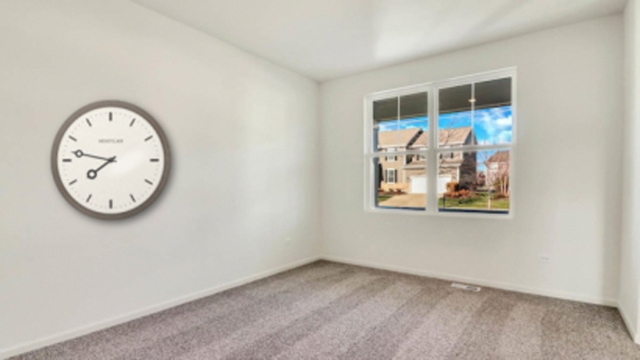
7:47
